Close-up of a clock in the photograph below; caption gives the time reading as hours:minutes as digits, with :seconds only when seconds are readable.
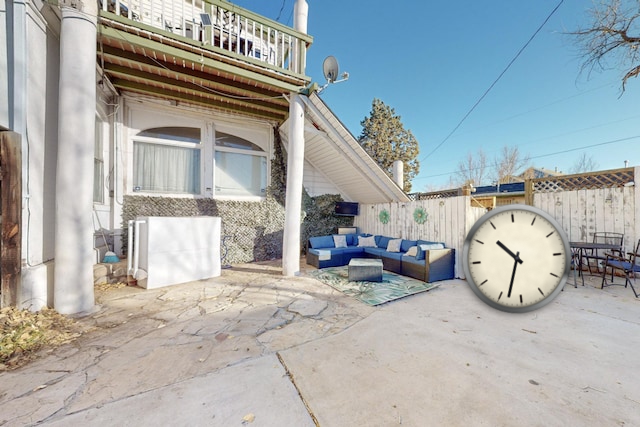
10:33
